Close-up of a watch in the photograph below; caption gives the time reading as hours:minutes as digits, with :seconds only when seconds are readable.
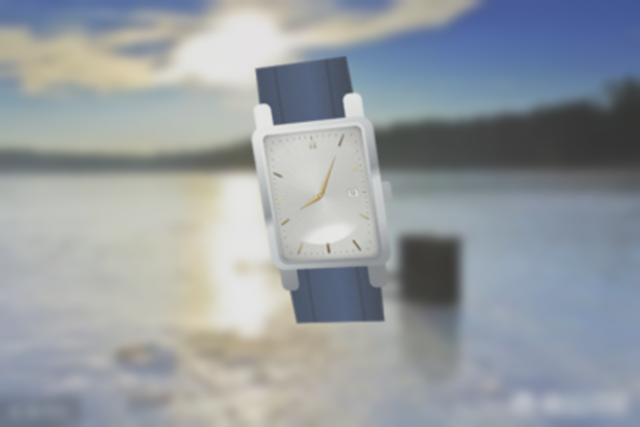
8:05
